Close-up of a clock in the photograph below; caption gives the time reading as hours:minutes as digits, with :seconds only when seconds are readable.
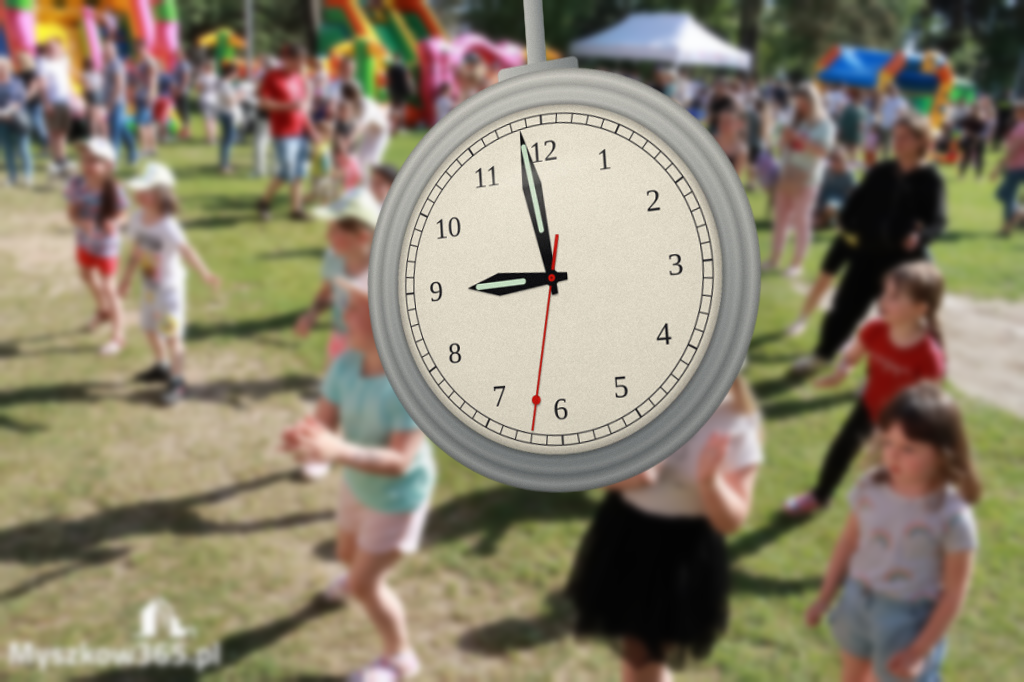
8:58:32
